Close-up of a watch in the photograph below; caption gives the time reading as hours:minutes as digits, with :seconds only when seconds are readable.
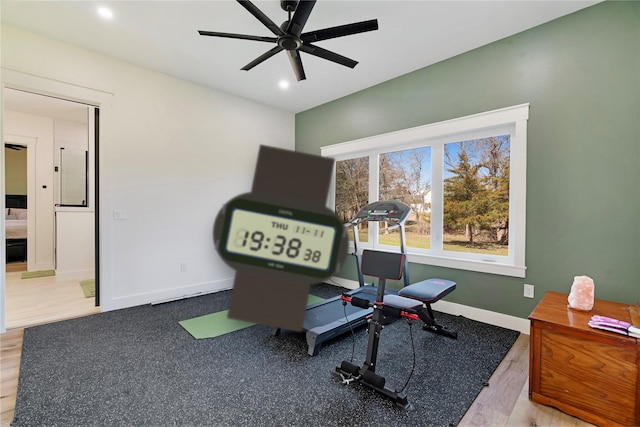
19:38:38
